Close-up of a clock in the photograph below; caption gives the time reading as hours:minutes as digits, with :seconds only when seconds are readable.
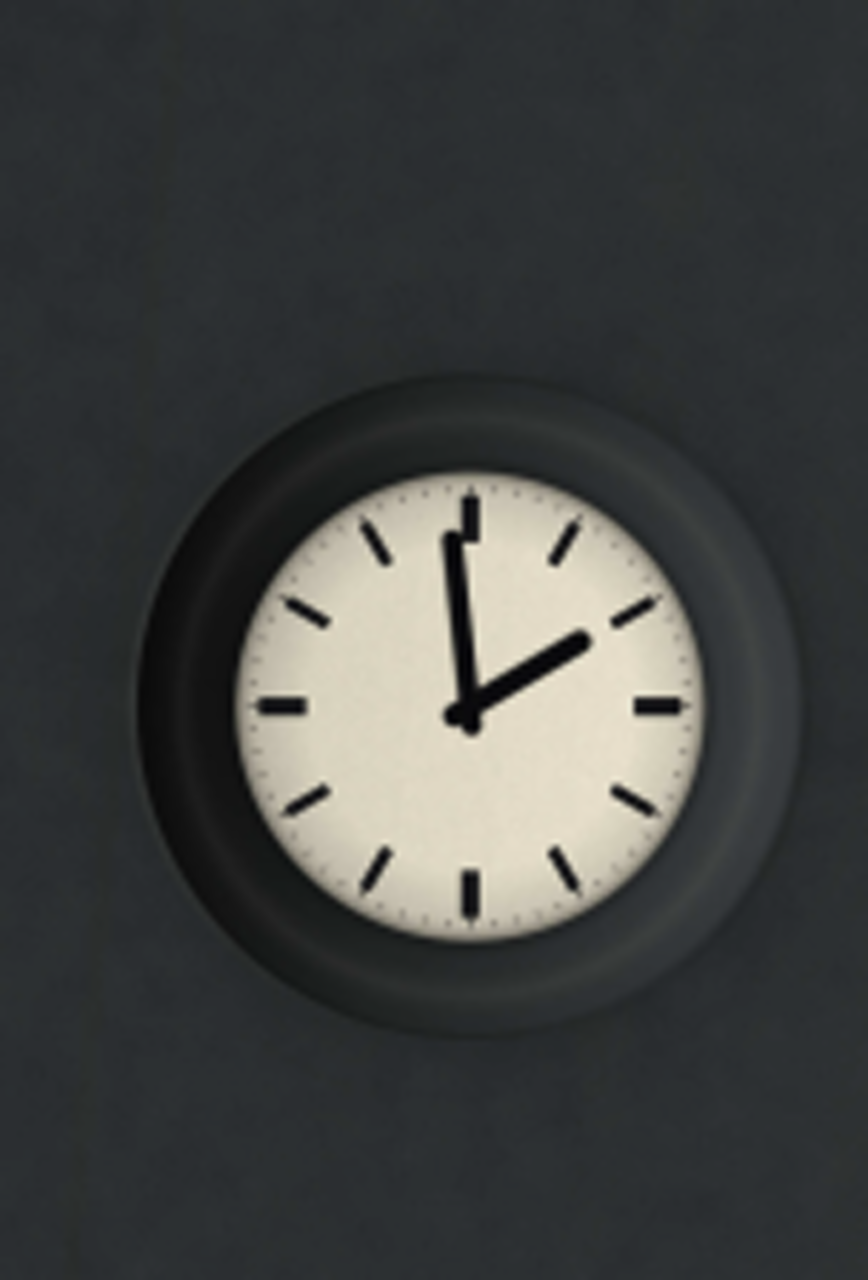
1:59
